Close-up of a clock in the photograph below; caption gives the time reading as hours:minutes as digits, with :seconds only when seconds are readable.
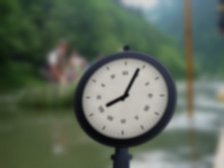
8:04
